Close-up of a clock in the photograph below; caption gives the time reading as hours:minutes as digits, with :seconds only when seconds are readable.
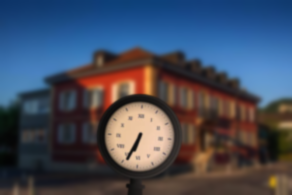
6:34
